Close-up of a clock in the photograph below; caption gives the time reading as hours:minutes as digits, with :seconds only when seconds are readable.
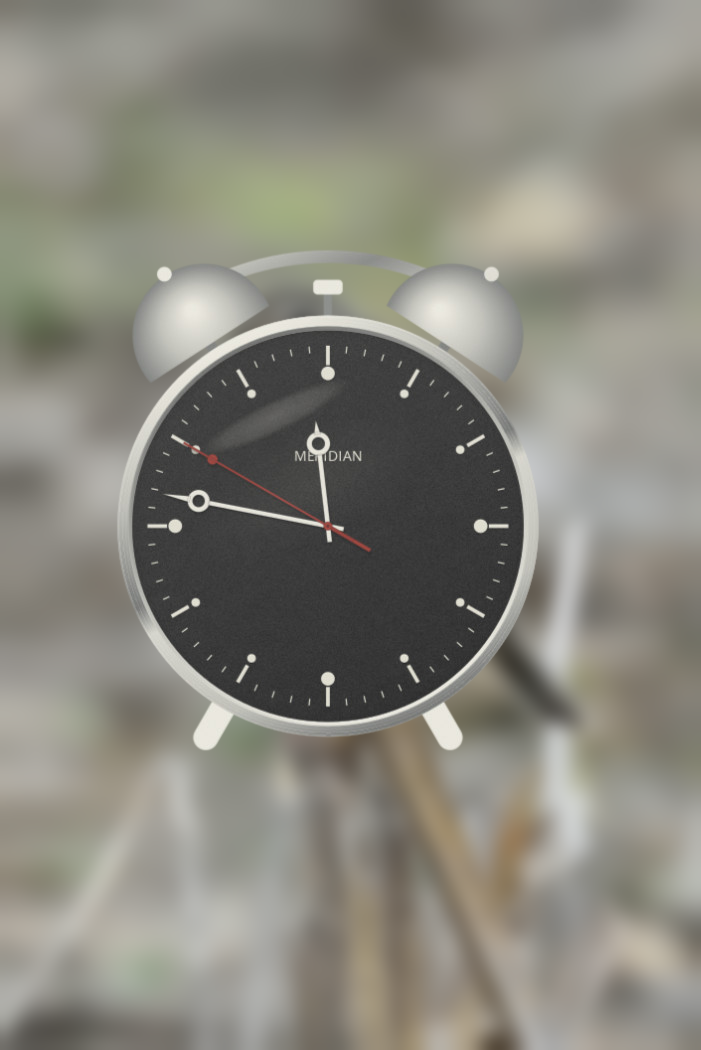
11:46:50
